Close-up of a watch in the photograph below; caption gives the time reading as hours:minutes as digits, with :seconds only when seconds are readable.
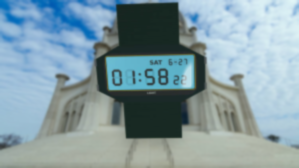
1:58:22
